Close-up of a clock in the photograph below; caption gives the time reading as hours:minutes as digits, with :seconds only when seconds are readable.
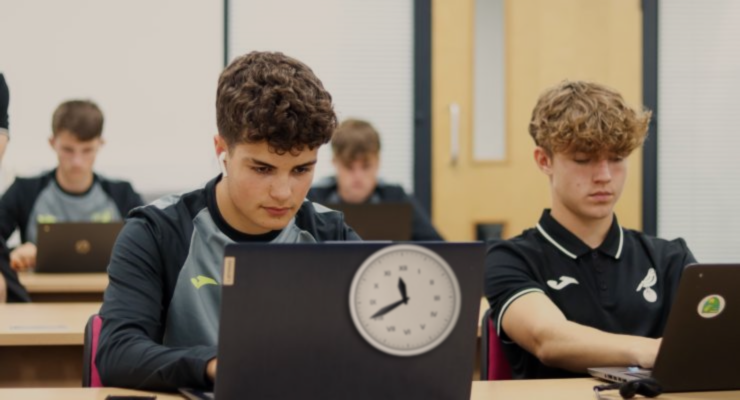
11:41
